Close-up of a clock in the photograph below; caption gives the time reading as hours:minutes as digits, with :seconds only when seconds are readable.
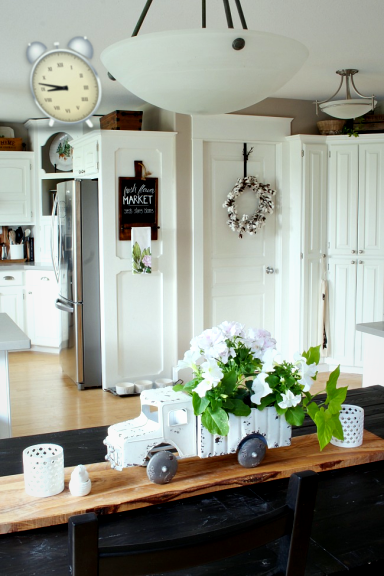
8:47
